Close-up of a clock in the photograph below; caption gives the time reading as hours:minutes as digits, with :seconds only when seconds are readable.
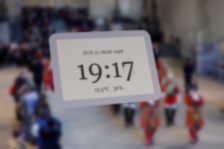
19:17
